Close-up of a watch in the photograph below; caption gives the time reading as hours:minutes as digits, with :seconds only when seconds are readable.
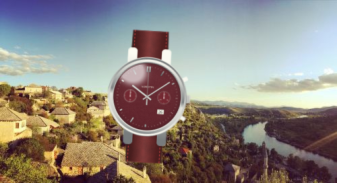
10:09
